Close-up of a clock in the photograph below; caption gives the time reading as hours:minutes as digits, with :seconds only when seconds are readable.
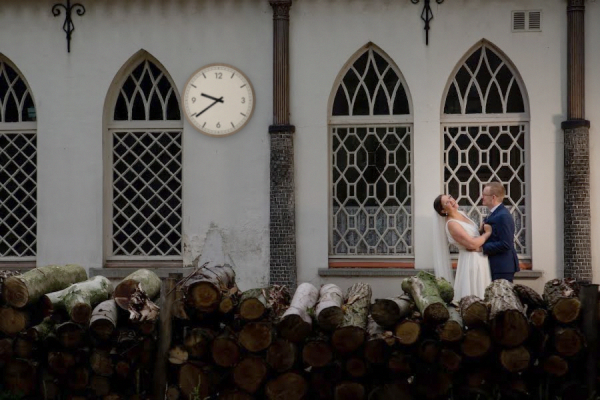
9:39
